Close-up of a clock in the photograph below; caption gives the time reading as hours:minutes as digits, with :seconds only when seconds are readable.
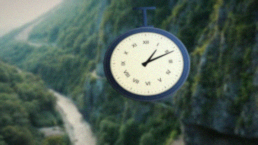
1:11
